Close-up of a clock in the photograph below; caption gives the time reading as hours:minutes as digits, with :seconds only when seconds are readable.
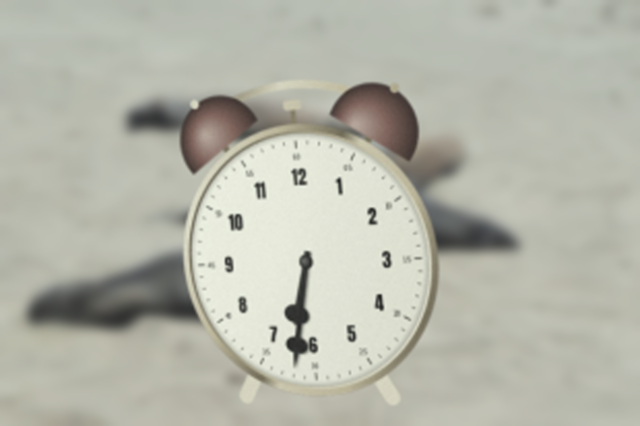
6:32
